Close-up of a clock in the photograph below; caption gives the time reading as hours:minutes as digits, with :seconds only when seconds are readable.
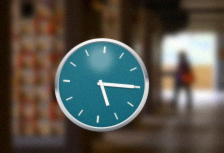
5:15
